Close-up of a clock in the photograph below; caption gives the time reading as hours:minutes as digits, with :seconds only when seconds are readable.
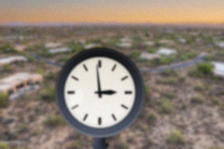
2:59
